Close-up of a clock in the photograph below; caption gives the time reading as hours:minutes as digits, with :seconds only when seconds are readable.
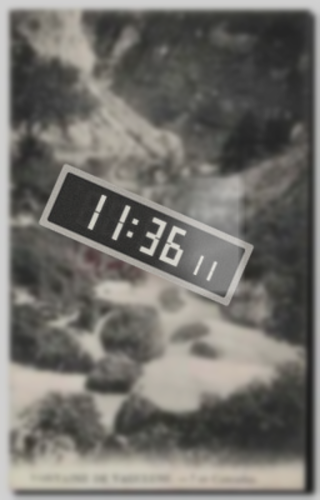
11:36:11
